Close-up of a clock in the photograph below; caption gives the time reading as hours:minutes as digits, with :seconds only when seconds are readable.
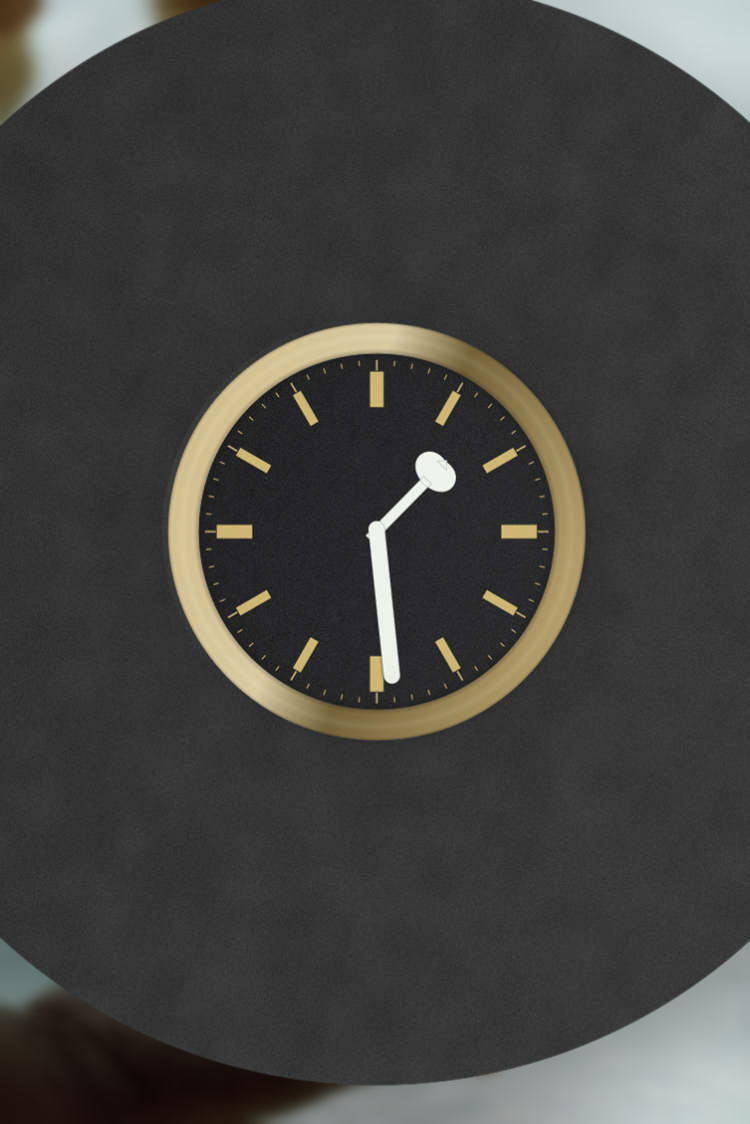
1:29
